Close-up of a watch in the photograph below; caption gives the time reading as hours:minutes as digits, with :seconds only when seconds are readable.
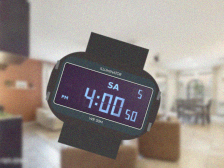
4:00:50
